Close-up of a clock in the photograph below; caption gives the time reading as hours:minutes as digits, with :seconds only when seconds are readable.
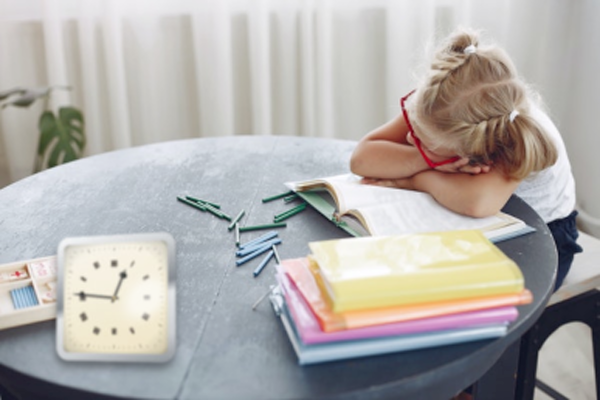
12:46
